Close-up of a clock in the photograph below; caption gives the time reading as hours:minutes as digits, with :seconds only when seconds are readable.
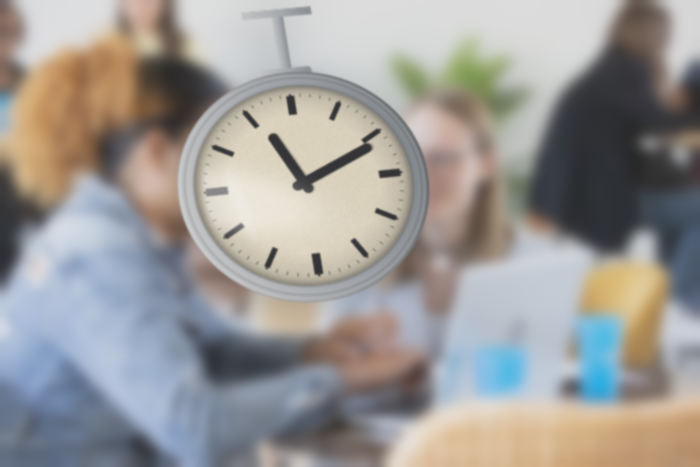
11:11
